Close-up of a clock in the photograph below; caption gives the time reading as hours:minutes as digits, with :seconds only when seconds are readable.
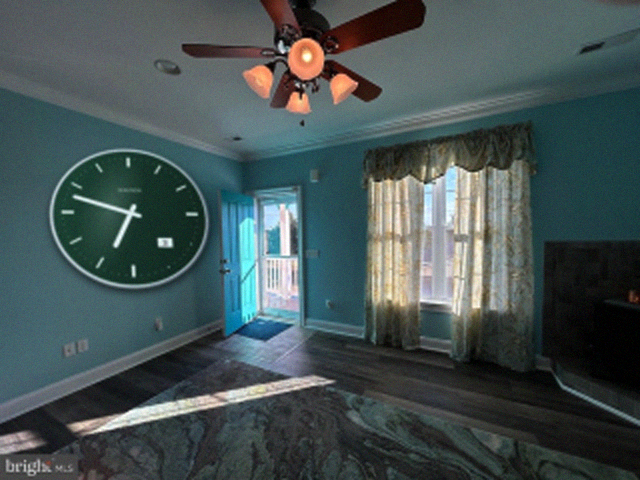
6:48
